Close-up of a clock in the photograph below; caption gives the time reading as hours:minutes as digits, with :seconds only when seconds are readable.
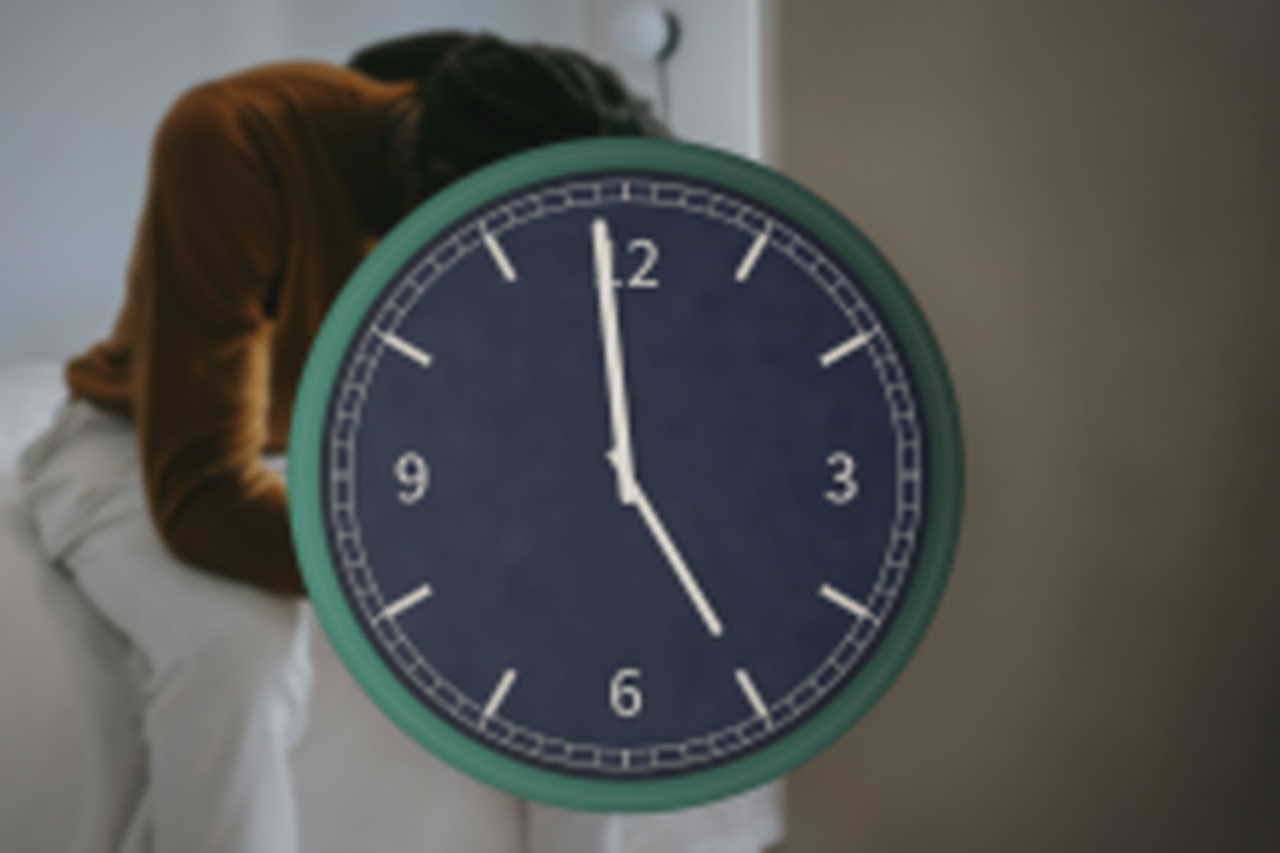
4:59
